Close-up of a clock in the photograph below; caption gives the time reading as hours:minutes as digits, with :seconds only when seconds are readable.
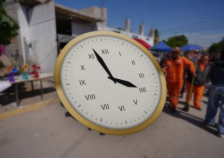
3:57
